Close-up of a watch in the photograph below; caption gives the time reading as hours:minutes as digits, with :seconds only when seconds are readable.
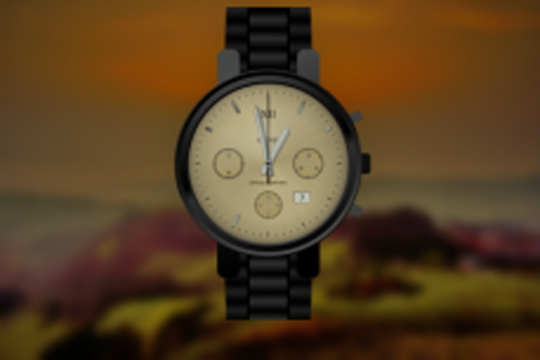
12:58
